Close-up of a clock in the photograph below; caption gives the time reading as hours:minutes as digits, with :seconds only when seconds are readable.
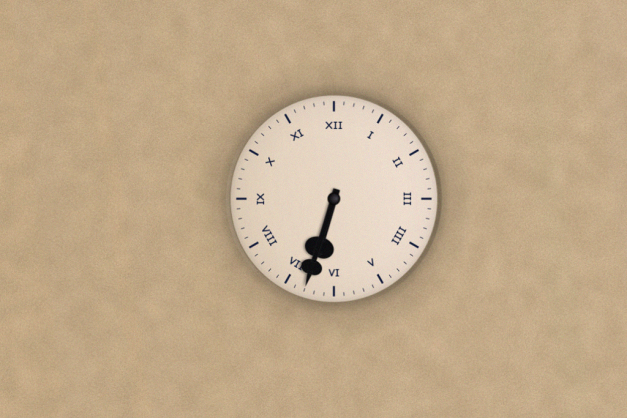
6:33
